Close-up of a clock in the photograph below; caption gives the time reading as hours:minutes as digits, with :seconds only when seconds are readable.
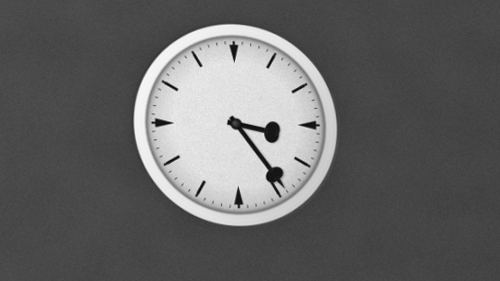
3:24
